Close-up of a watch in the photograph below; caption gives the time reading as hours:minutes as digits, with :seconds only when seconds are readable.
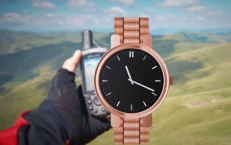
11:19
